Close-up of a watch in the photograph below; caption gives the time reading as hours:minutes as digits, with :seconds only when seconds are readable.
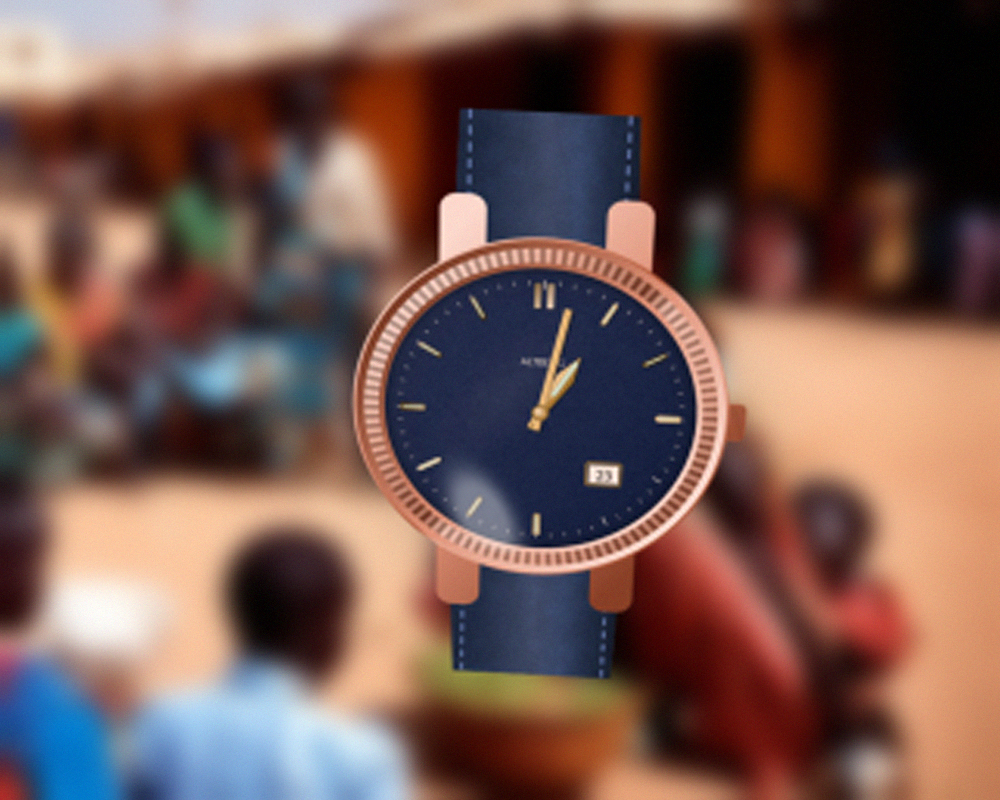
1:02
